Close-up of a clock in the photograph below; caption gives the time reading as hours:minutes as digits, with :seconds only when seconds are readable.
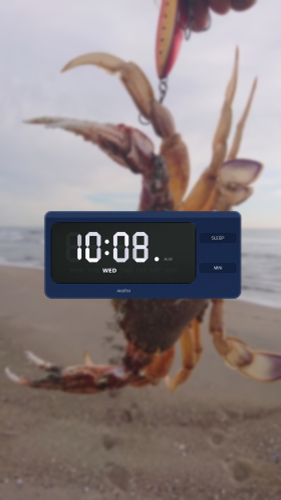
10:08
